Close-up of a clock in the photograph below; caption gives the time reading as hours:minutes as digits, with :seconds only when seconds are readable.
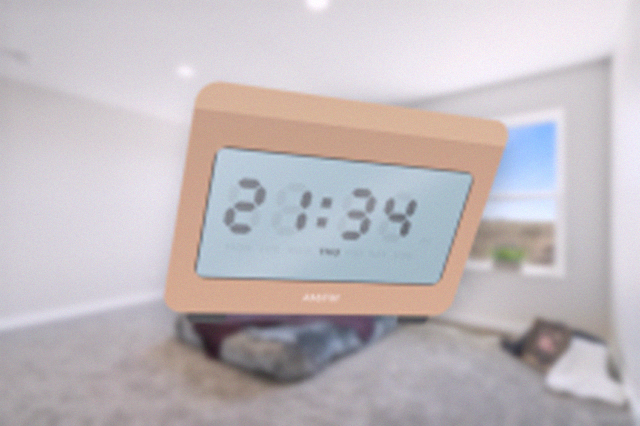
21:34
